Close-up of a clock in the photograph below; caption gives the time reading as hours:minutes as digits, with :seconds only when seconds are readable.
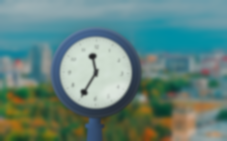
11:35
